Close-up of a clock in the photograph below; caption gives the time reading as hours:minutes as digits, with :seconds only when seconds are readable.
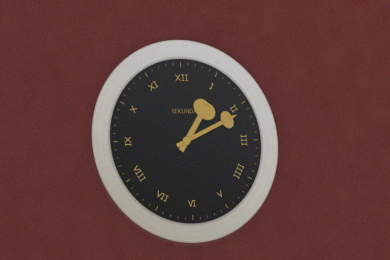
1:11
